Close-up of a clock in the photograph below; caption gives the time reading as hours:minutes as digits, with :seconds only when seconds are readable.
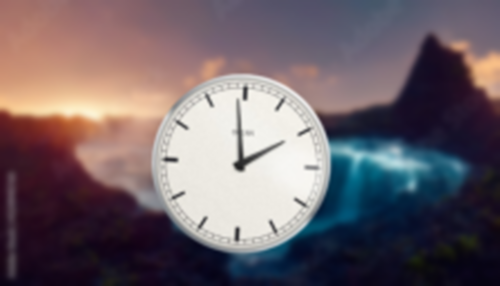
1:59
